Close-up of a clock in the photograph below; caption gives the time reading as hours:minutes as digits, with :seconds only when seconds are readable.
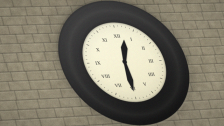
12:30
